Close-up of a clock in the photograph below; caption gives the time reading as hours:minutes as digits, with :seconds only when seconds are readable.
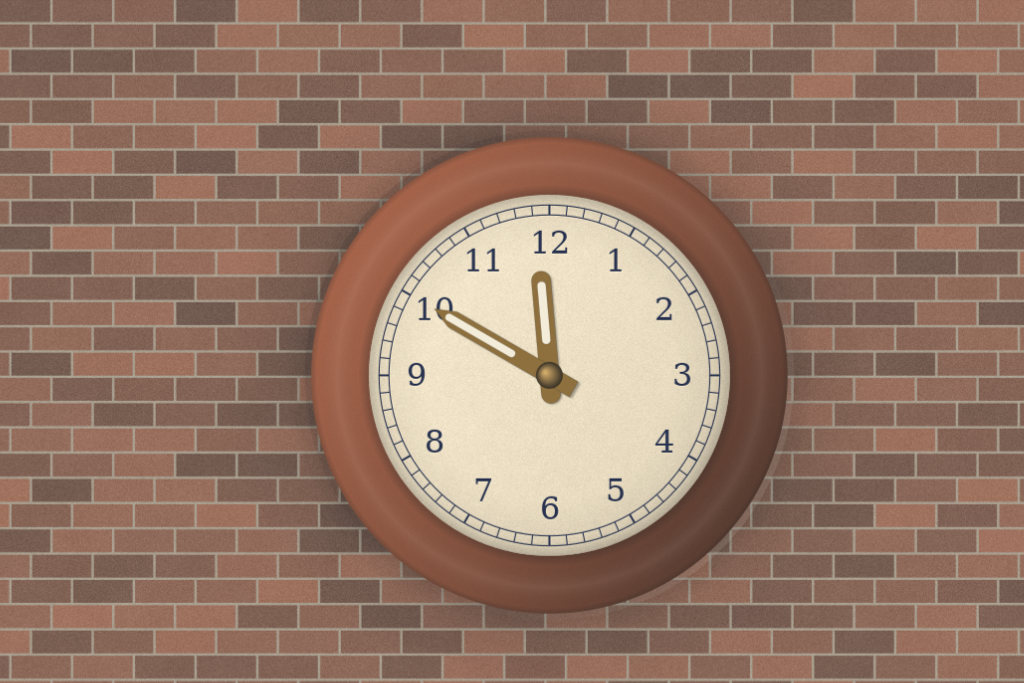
11:50
